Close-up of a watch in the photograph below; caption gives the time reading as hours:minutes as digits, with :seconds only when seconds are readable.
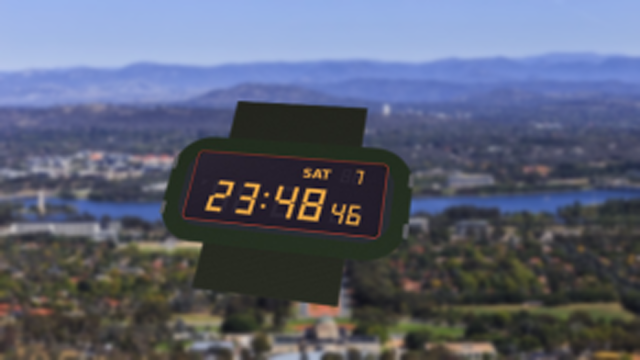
23:48:46
